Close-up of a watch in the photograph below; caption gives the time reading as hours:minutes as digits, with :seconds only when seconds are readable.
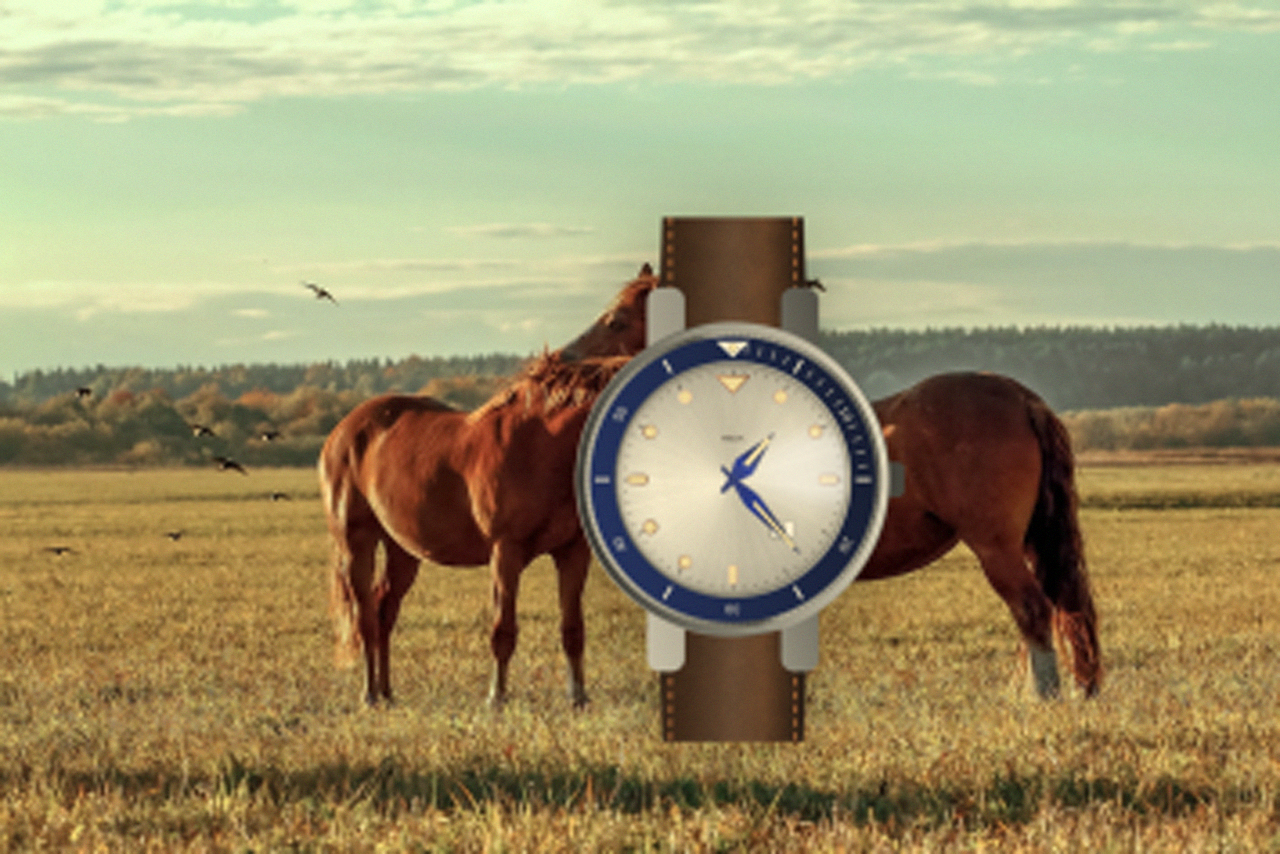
1:23
